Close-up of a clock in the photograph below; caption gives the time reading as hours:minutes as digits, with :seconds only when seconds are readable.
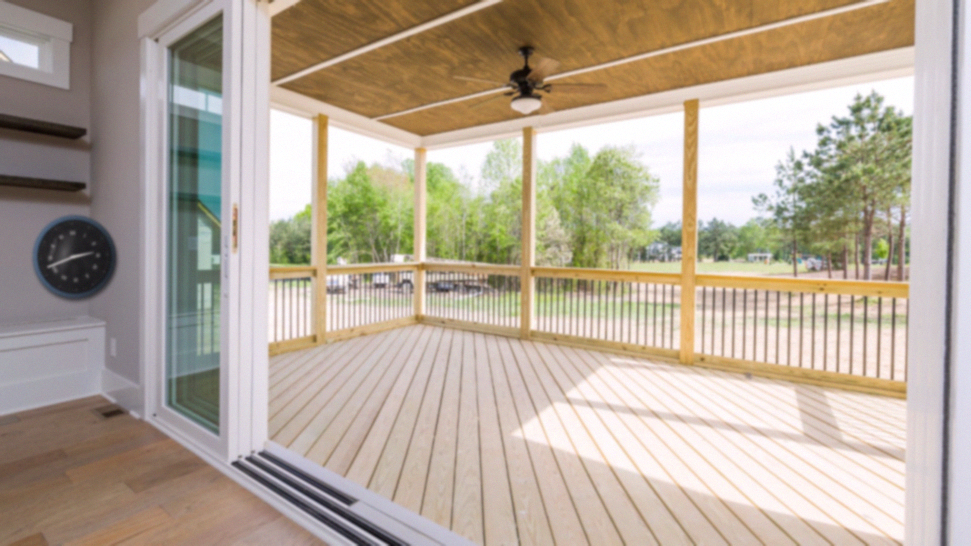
2:42
